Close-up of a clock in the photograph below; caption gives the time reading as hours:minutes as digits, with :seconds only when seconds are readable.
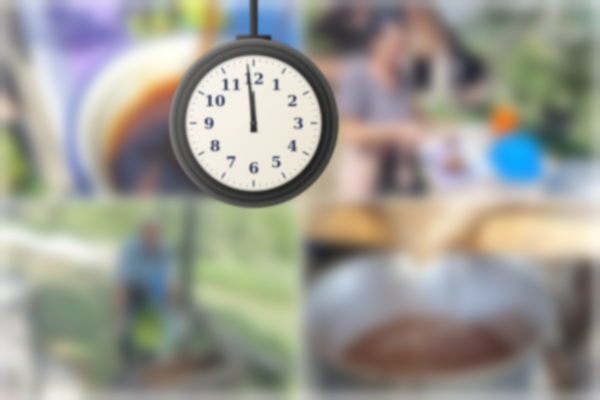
11:59
